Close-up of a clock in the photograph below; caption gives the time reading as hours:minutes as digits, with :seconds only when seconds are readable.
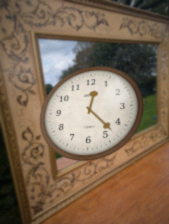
12:23
